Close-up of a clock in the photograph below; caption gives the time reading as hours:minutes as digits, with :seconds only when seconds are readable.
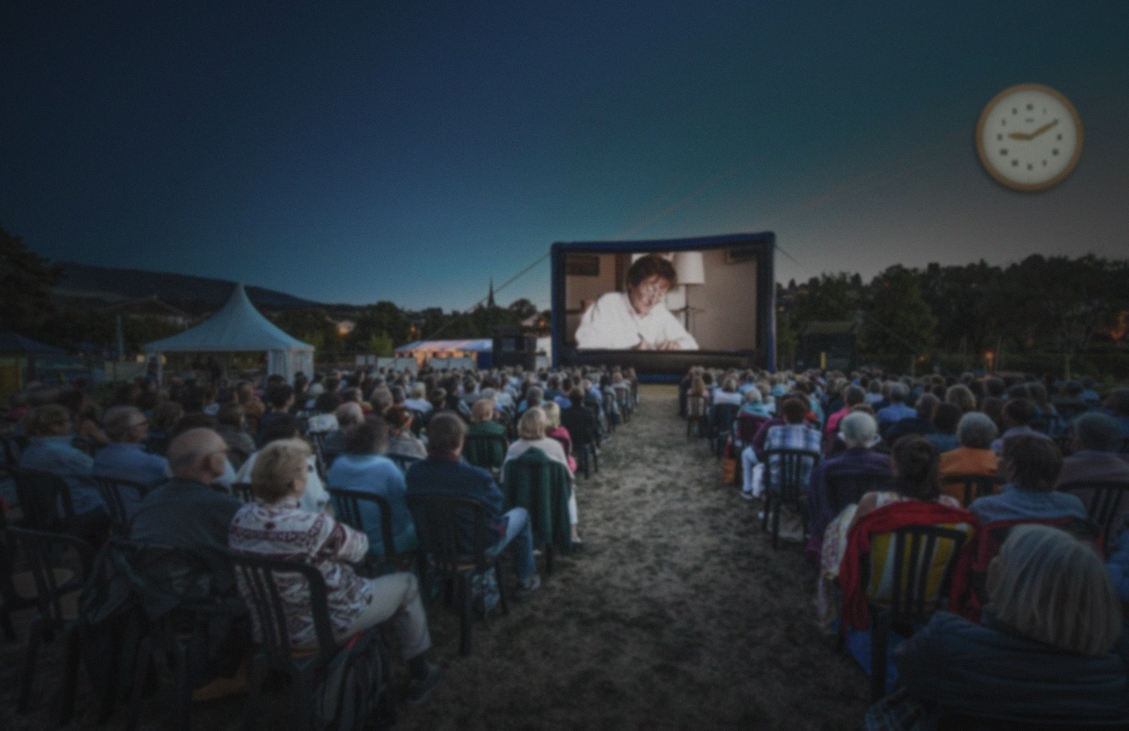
9:10
